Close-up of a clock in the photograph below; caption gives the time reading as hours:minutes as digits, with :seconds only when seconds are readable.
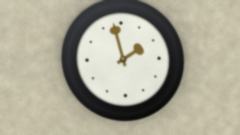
1:58
